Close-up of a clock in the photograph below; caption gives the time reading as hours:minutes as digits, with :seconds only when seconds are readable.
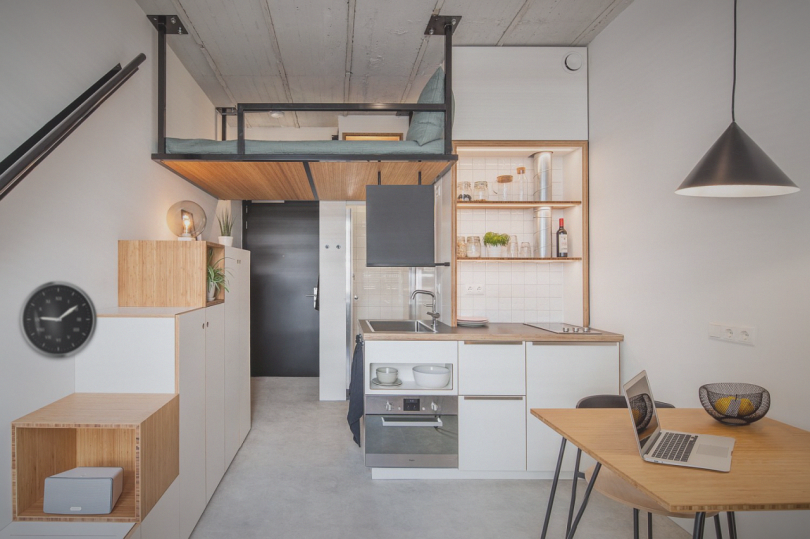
9:09
